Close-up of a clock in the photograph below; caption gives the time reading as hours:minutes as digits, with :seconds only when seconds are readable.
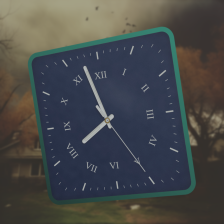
7:57:25
